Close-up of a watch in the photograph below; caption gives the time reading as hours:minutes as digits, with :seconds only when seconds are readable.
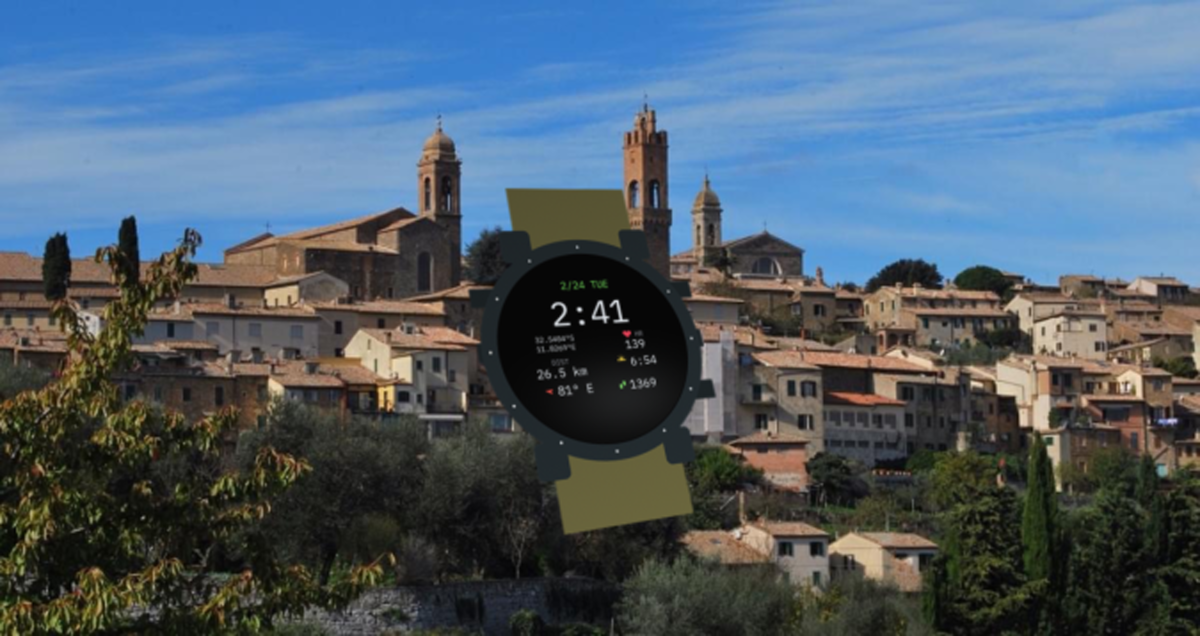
2:41
